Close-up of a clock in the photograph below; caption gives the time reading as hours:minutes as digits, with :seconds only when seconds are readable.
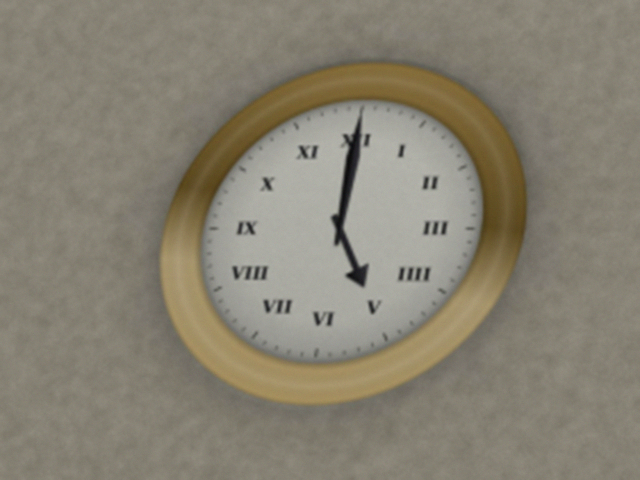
5:00
